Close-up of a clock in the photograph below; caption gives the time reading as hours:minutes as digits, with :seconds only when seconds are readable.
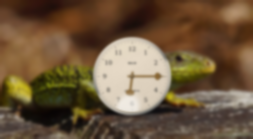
6:15
